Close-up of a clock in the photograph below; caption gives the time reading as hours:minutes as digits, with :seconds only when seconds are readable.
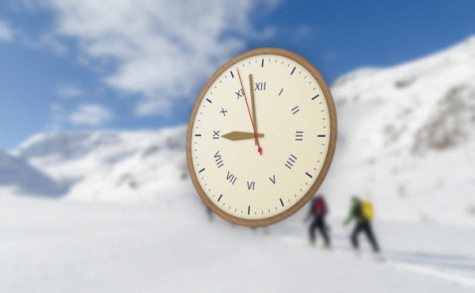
8:57:56
